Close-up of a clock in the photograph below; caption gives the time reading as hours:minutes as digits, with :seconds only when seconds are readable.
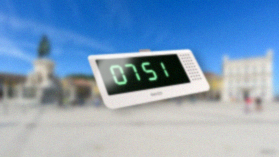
7:51
